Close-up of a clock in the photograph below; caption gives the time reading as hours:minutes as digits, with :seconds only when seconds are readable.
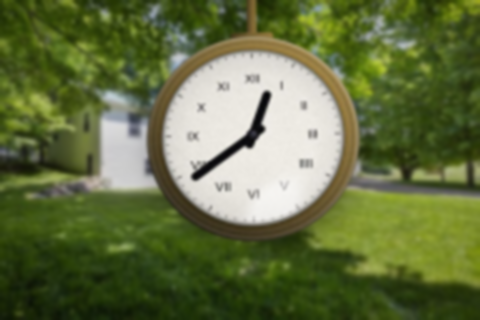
12:39
